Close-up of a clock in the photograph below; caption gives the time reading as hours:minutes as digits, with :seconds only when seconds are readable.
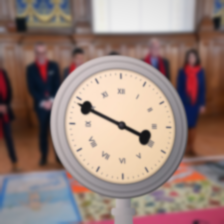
3:49
